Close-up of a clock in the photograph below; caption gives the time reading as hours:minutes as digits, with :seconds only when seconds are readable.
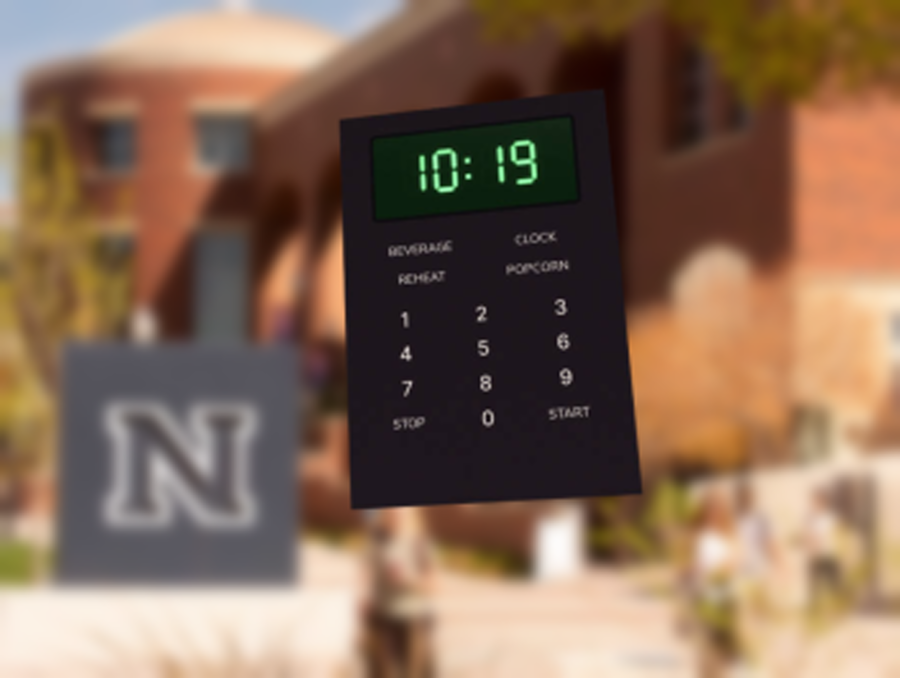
10:19
